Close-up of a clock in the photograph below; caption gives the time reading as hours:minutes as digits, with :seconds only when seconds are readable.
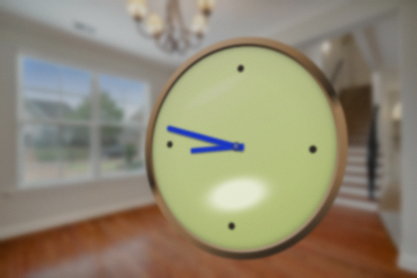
8:47
